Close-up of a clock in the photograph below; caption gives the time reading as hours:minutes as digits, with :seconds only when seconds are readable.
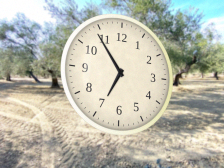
6:54
